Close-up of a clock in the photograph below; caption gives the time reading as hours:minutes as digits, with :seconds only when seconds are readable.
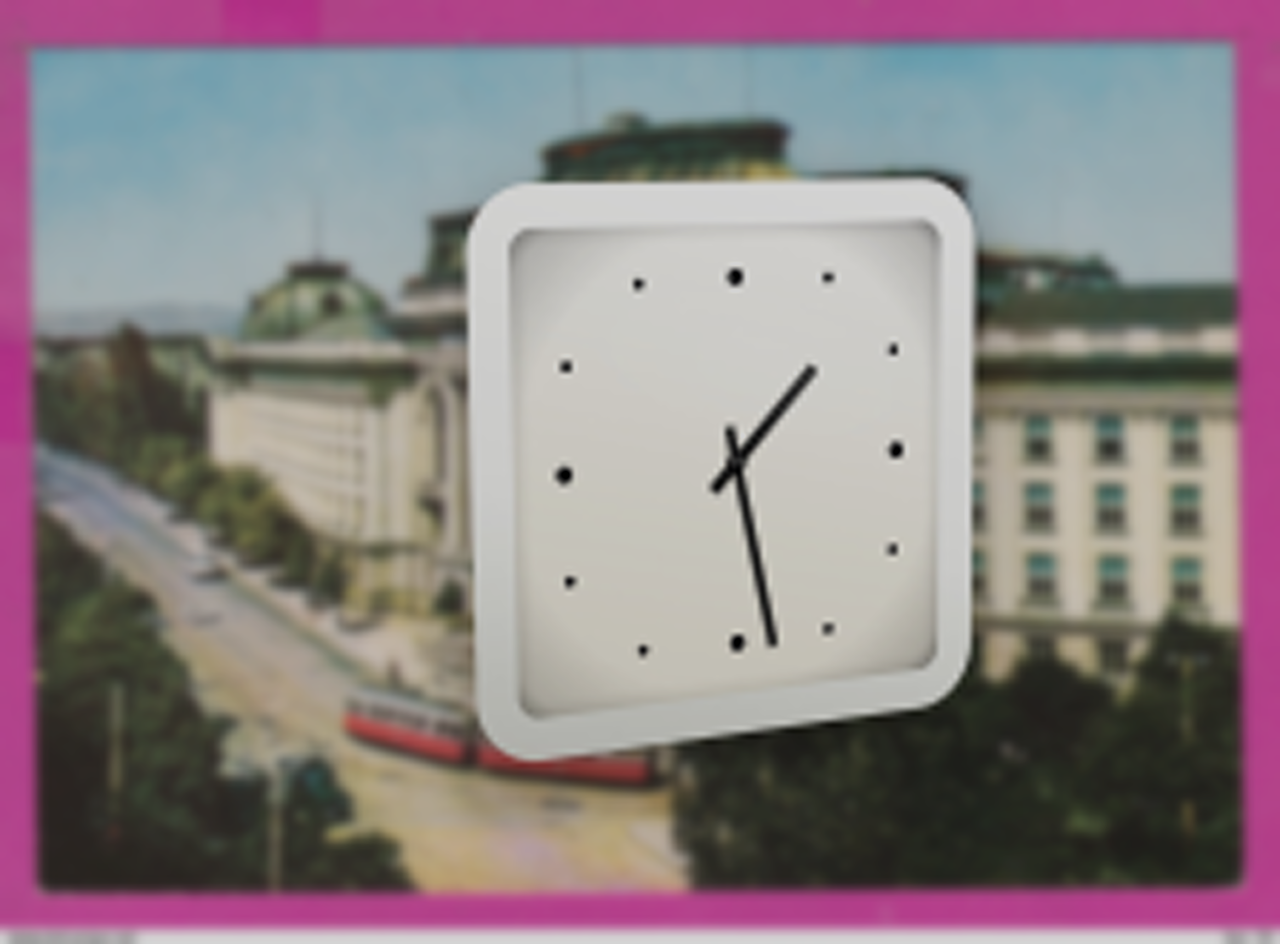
1:28
